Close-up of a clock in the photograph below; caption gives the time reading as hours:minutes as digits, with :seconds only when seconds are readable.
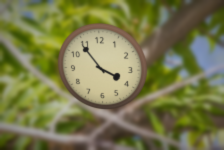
3:54
